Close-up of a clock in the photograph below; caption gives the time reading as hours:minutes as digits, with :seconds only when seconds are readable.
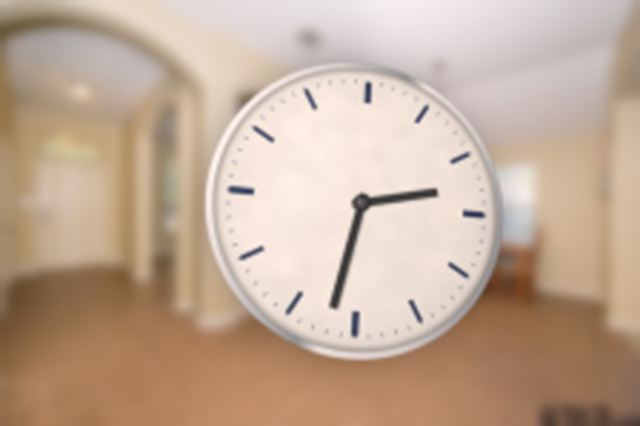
2:32
